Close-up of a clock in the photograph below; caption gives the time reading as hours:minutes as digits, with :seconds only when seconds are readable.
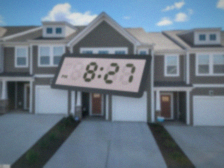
8:27
